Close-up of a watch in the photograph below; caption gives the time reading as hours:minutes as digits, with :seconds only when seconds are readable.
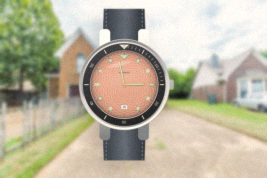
2:58
